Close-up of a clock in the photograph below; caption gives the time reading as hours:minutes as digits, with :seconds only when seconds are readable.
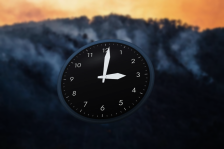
3:01
